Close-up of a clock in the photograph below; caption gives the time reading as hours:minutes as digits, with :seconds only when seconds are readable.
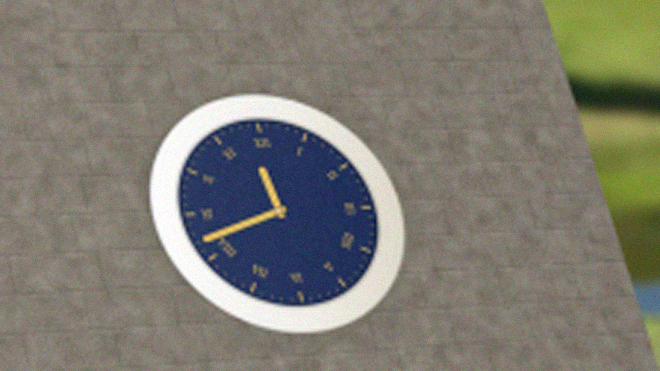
11:42
